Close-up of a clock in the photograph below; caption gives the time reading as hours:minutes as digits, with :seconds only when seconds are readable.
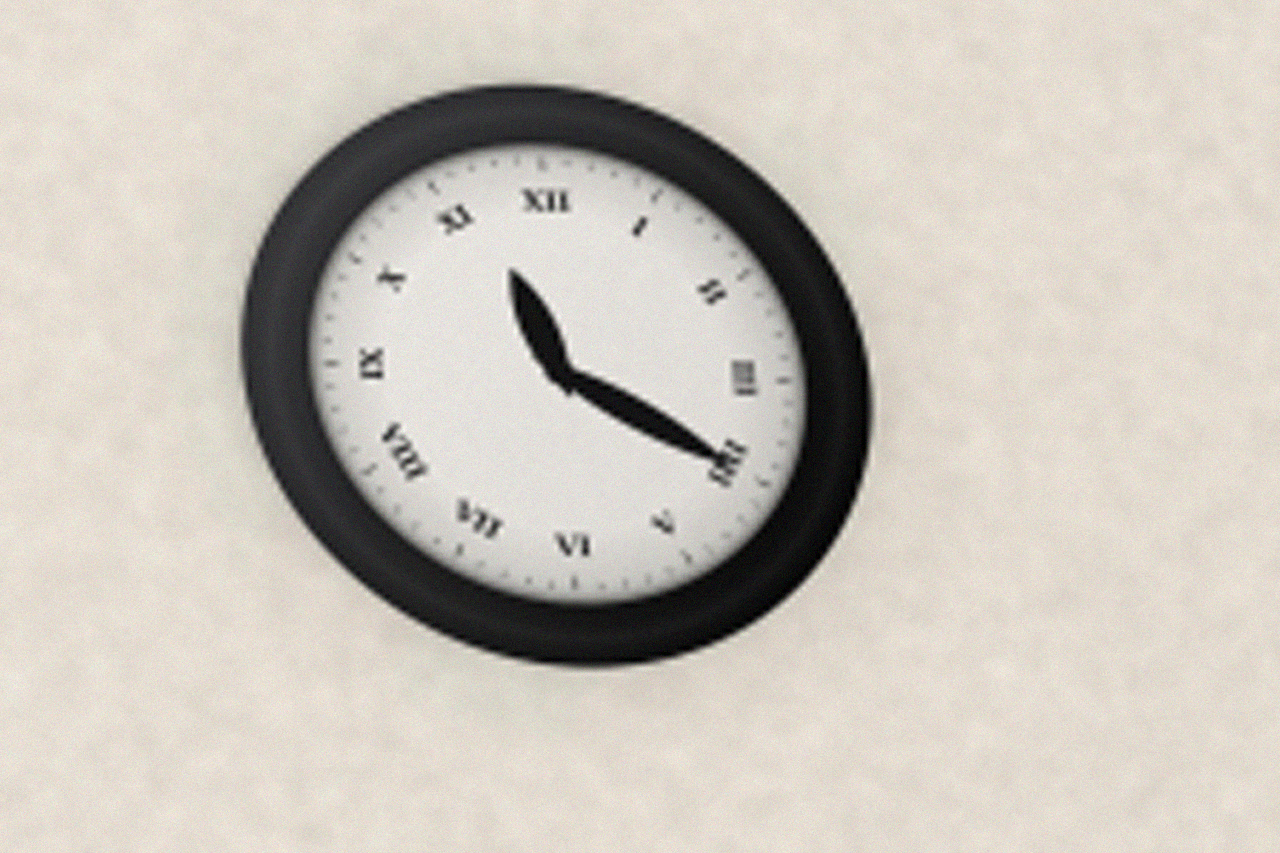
11:20
